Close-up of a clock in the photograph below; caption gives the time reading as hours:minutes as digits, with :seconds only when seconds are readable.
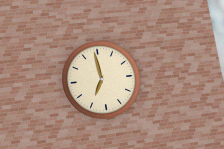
6:59
